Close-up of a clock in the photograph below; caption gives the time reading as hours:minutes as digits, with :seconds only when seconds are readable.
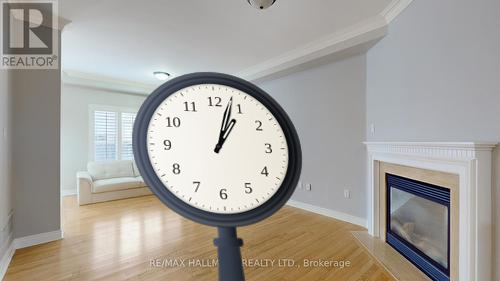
1:03
